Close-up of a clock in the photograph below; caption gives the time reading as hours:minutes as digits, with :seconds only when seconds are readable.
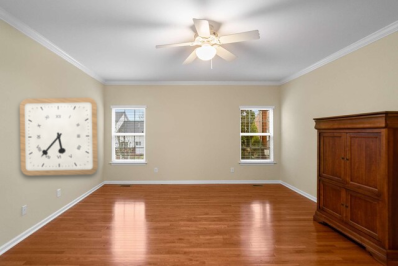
5:37
